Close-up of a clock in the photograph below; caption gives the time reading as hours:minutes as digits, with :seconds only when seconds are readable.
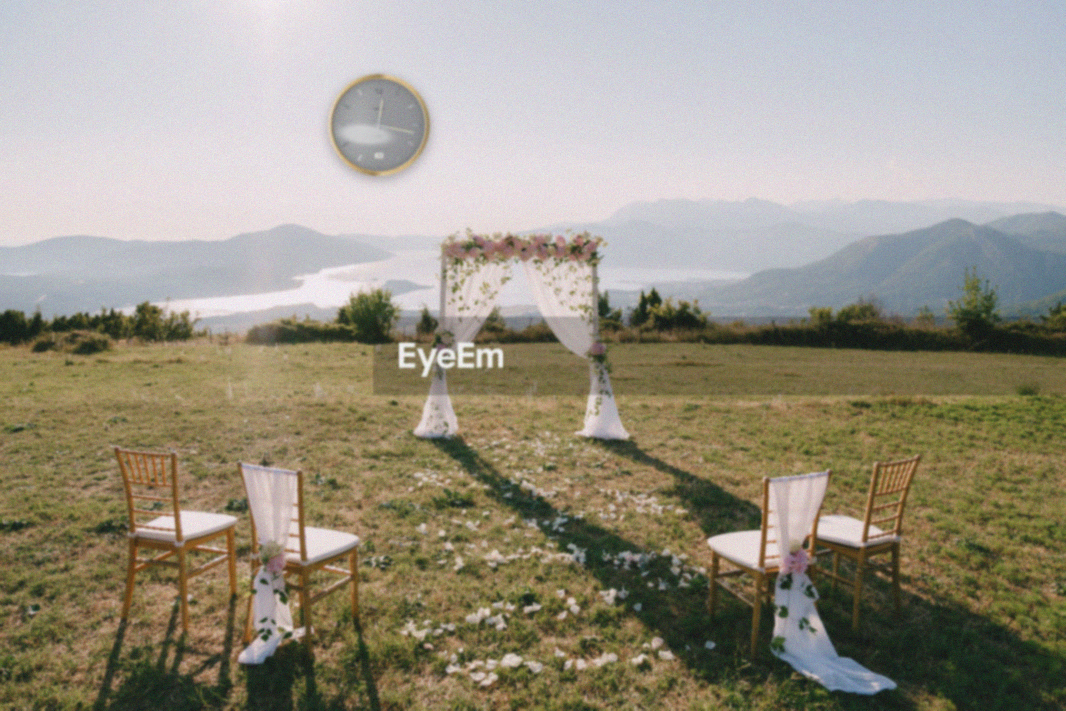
12:17
